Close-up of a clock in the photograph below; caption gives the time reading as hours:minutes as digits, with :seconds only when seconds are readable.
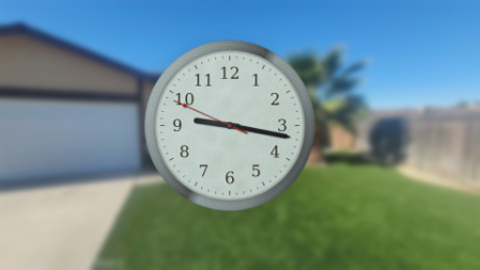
9:16:49
